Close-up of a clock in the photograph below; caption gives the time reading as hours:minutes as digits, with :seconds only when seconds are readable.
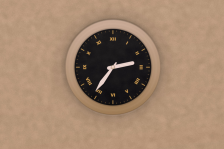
2:36
